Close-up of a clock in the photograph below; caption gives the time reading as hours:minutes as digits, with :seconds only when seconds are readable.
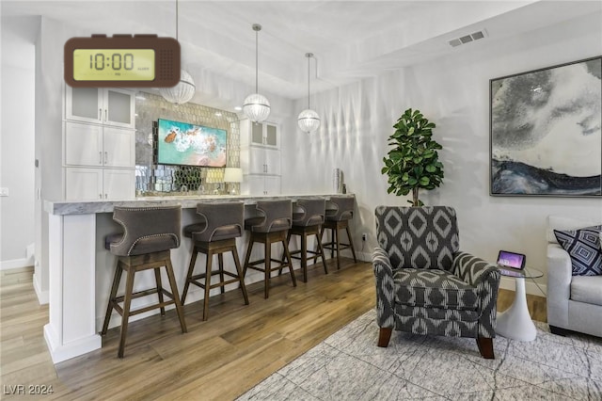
10:00
